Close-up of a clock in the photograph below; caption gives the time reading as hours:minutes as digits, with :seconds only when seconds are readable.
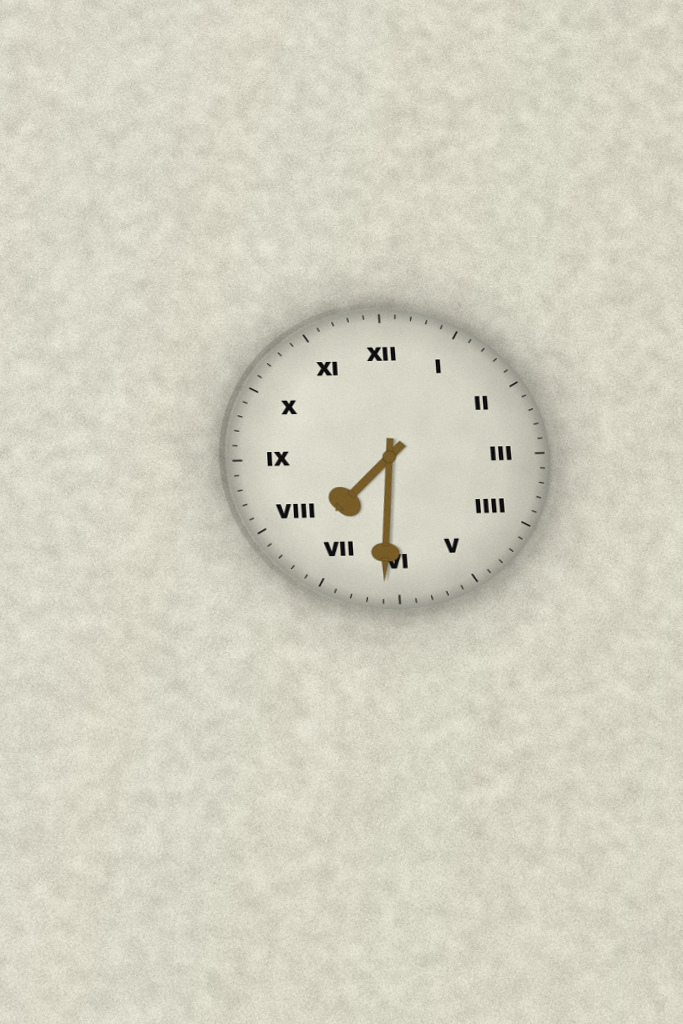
7:31
